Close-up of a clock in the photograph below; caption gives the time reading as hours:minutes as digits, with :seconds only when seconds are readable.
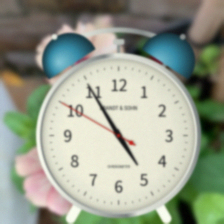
4:54:50
